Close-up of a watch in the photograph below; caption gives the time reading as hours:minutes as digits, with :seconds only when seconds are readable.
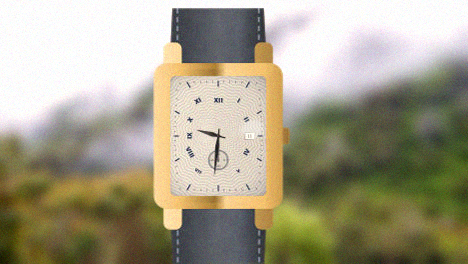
9:31
